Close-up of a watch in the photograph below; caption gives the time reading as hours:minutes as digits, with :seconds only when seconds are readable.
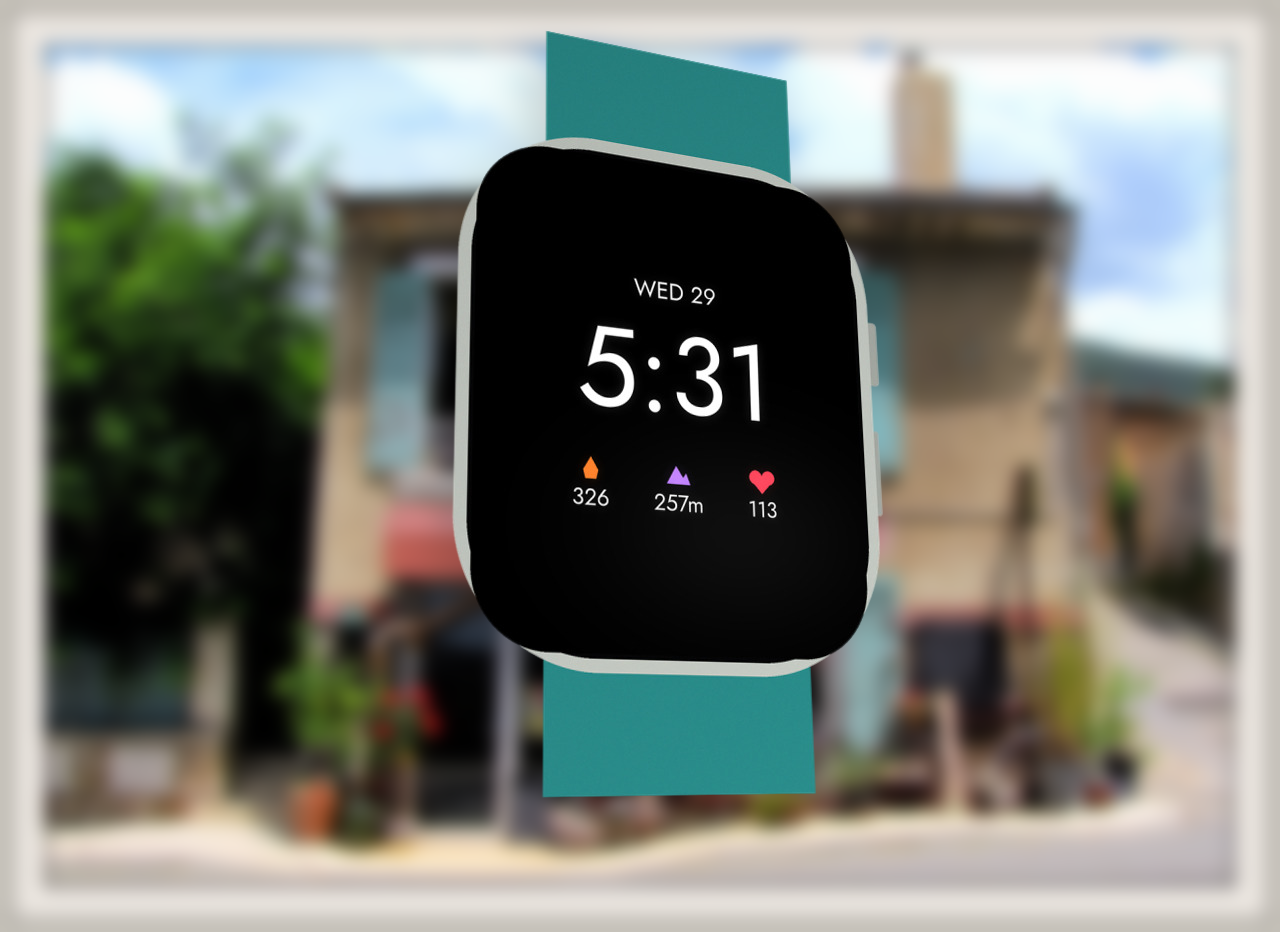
5:31
